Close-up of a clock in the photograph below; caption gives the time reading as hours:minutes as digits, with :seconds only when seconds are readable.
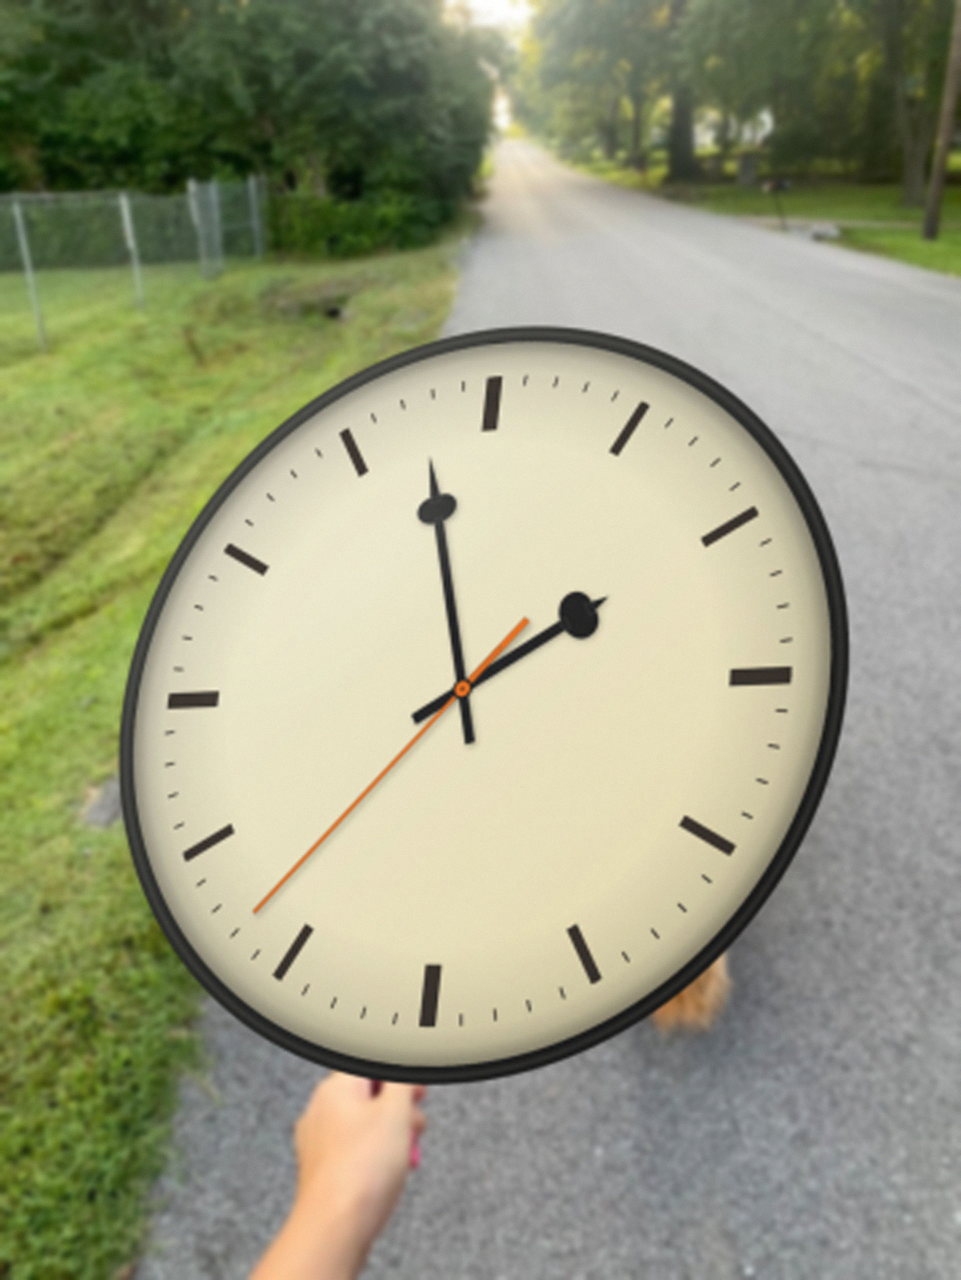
1:57:37
